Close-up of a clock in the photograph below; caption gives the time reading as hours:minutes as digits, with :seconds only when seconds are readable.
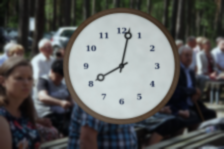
8:02
